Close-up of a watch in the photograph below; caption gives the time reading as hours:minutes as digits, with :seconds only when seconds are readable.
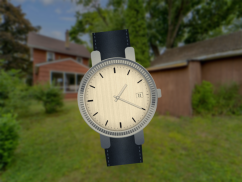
1:20
